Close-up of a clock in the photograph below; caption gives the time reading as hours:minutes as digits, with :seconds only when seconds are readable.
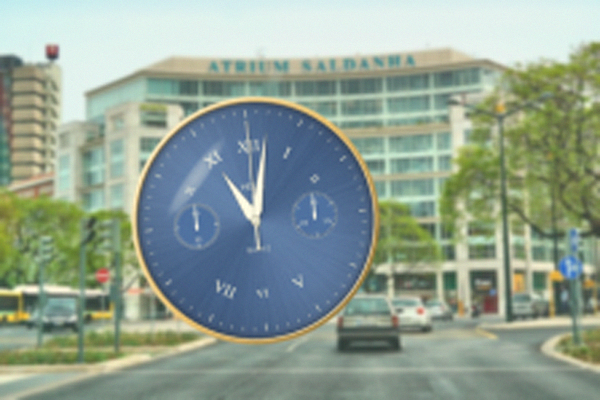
11:02
